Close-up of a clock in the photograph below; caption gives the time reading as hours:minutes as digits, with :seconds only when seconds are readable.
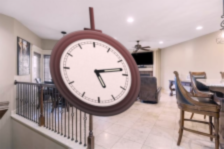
5:13
